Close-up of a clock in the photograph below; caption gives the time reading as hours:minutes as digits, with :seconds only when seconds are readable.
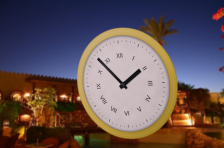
1:53
